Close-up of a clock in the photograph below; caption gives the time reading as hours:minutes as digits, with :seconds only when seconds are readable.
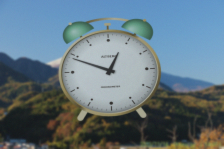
12:49
